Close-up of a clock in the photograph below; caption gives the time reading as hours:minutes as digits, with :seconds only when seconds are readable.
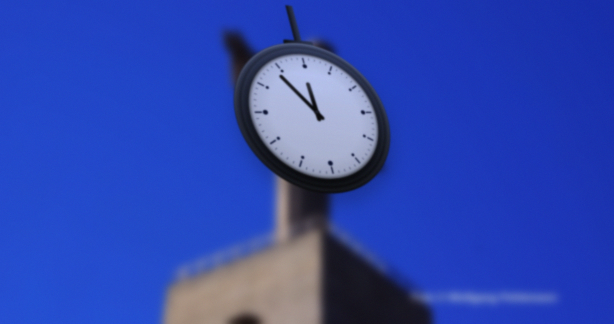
11:54
